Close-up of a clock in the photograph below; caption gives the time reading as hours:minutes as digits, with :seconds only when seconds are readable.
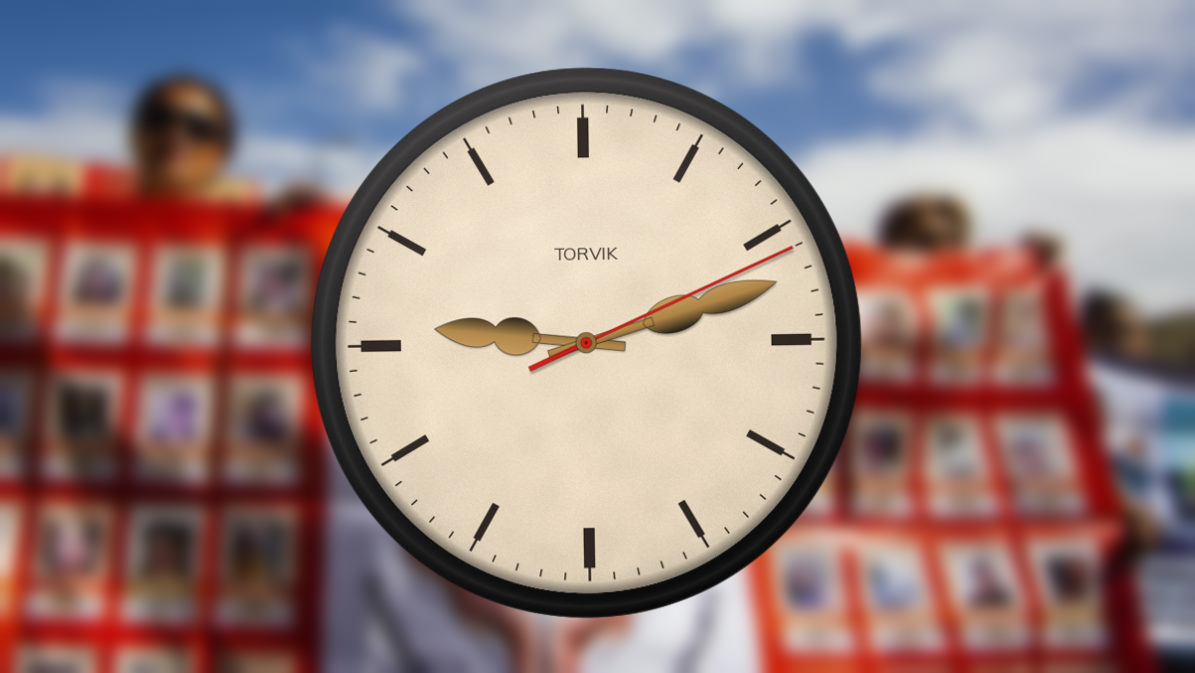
9:12:11
